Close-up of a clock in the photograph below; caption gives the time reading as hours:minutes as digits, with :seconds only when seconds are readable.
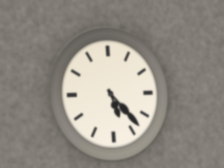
5:23
